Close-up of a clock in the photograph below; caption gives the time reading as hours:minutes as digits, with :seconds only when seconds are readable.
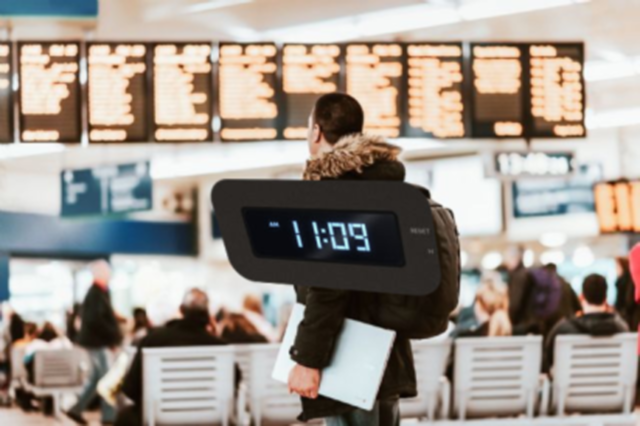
11:09
